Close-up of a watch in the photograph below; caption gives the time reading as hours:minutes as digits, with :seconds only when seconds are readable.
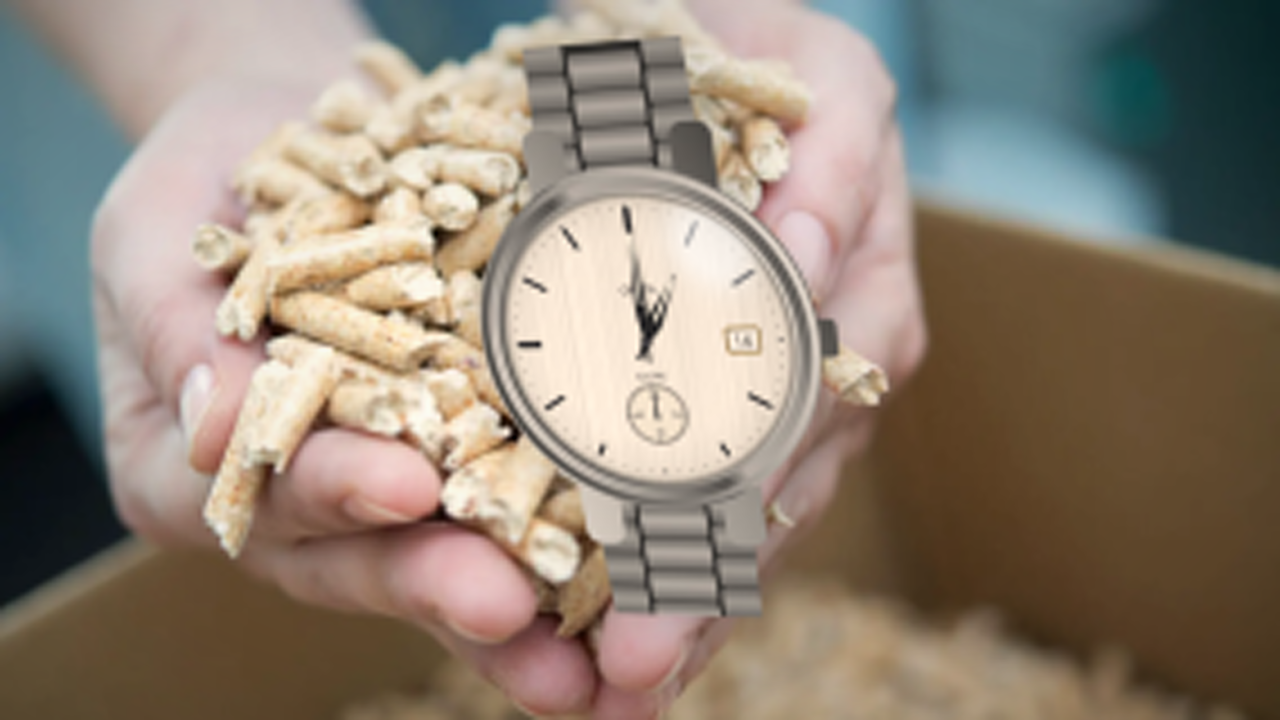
1:00
